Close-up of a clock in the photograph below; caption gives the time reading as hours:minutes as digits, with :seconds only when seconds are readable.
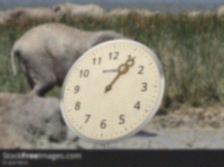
1:06
